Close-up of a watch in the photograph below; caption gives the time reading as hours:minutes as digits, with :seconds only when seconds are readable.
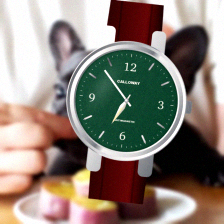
6:53
